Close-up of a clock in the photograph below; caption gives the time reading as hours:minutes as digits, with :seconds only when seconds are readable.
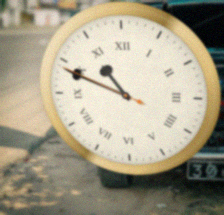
10:48:49
